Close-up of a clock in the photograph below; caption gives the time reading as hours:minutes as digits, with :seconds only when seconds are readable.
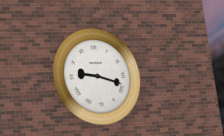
9:18
